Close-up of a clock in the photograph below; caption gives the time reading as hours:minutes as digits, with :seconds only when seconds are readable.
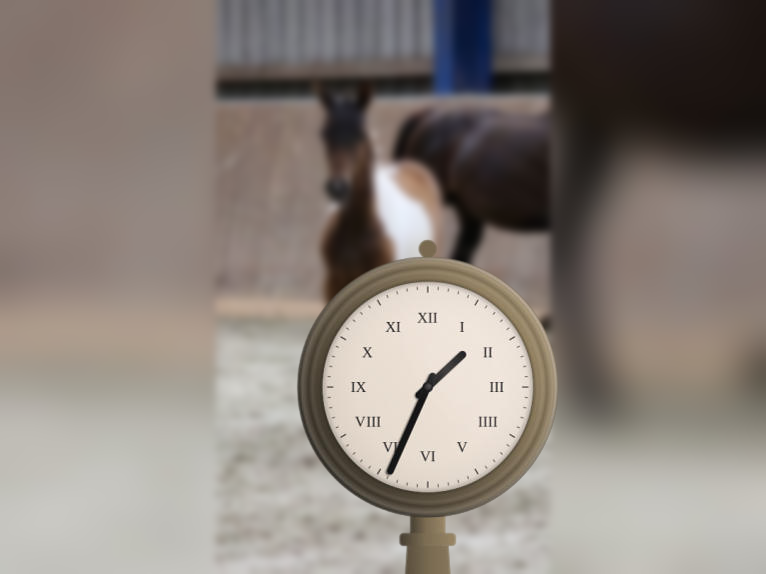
1:34
